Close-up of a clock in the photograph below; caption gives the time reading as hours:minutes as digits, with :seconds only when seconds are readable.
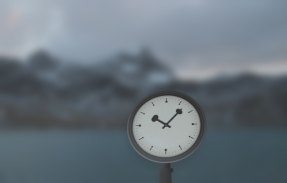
10:07
